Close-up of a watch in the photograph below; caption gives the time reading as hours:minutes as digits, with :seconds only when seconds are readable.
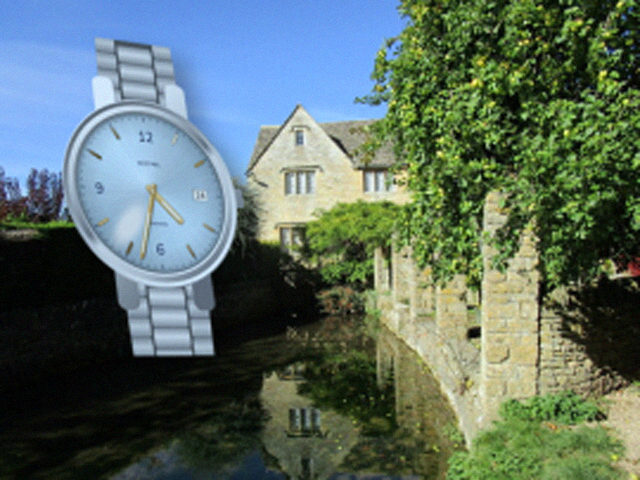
4:33
